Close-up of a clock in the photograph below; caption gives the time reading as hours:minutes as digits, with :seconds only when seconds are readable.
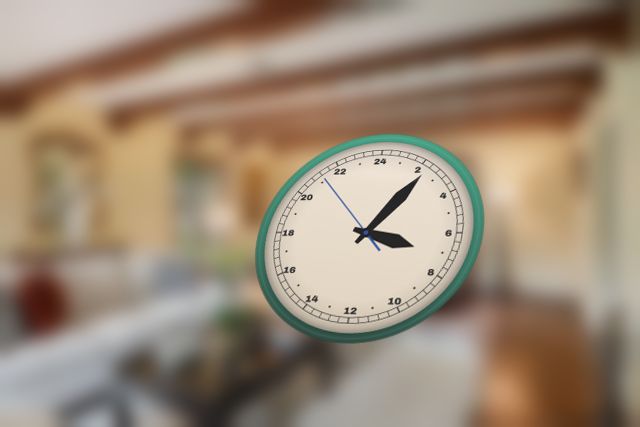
7:05:53
